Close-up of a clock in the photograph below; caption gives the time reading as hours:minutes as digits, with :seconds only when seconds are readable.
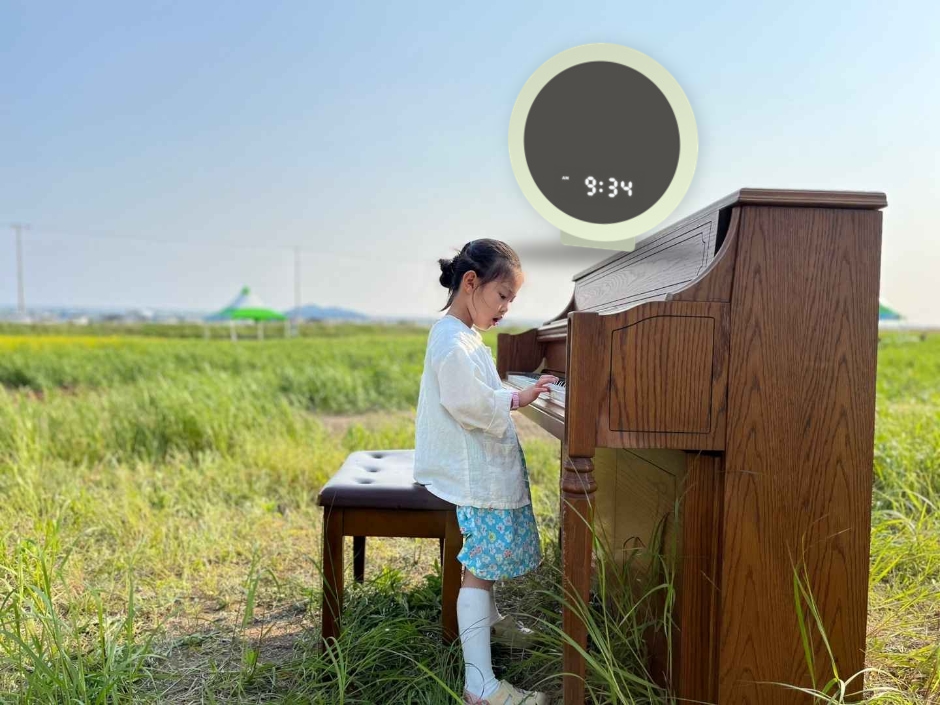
9:34
